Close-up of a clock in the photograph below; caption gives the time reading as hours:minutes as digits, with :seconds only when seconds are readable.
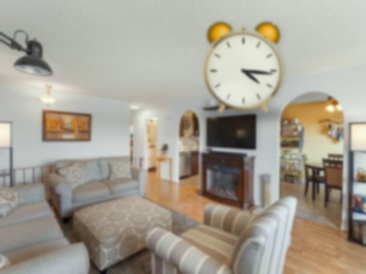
4:16
